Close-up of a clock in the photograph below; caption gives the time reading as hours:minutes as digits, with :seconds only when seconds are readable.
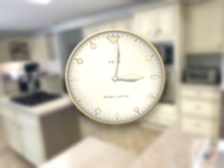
3:01
